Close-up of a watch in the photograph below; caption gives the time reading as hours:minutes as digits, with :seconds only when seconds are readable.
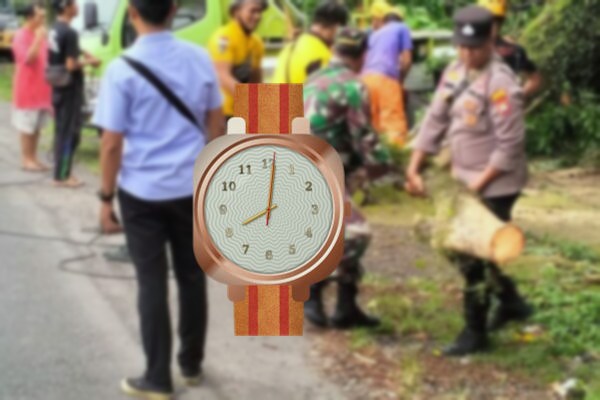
8:01:01
